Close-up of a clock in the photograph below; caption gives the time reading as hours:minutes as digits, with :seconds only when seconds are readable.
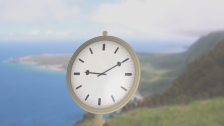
9:10
